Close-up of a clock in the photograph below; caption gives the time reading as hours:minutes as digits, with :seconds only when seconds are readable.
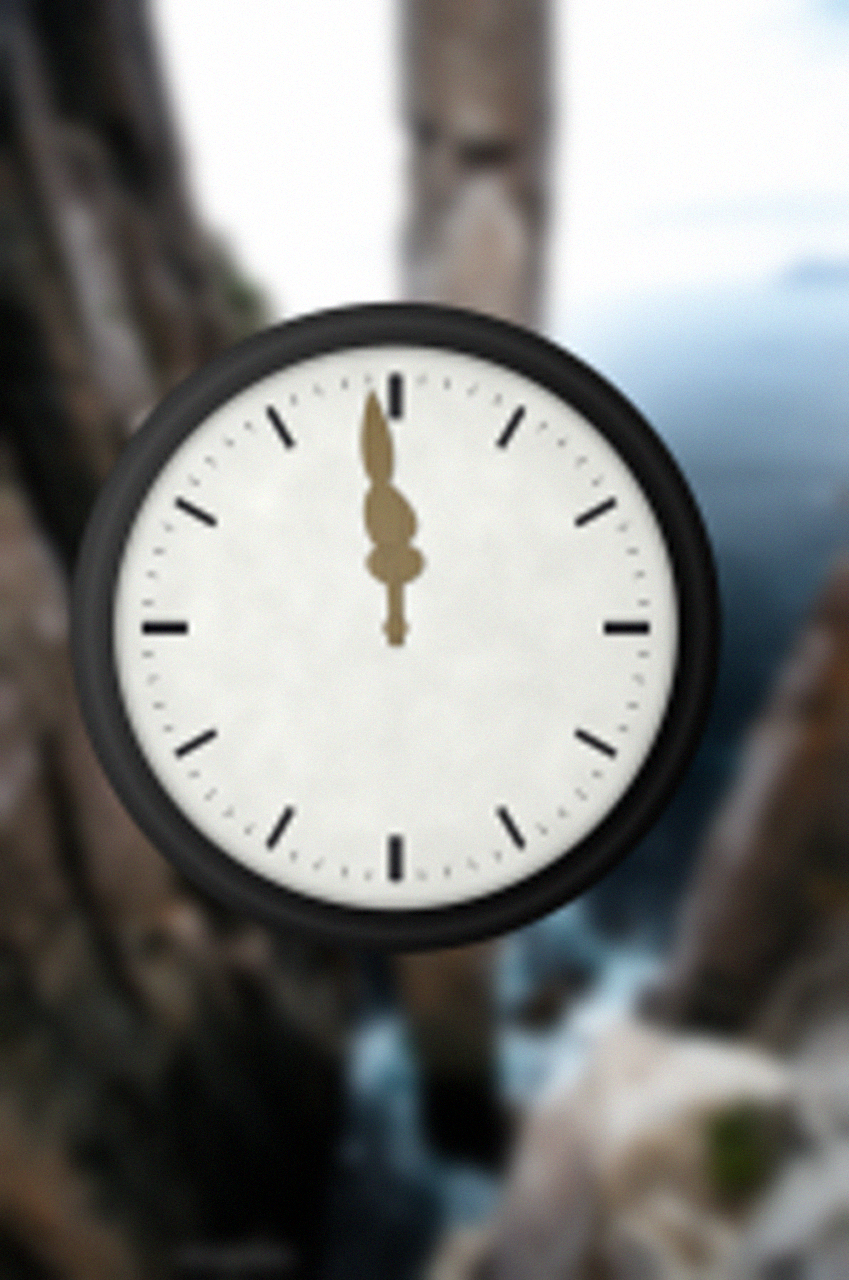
11:59
